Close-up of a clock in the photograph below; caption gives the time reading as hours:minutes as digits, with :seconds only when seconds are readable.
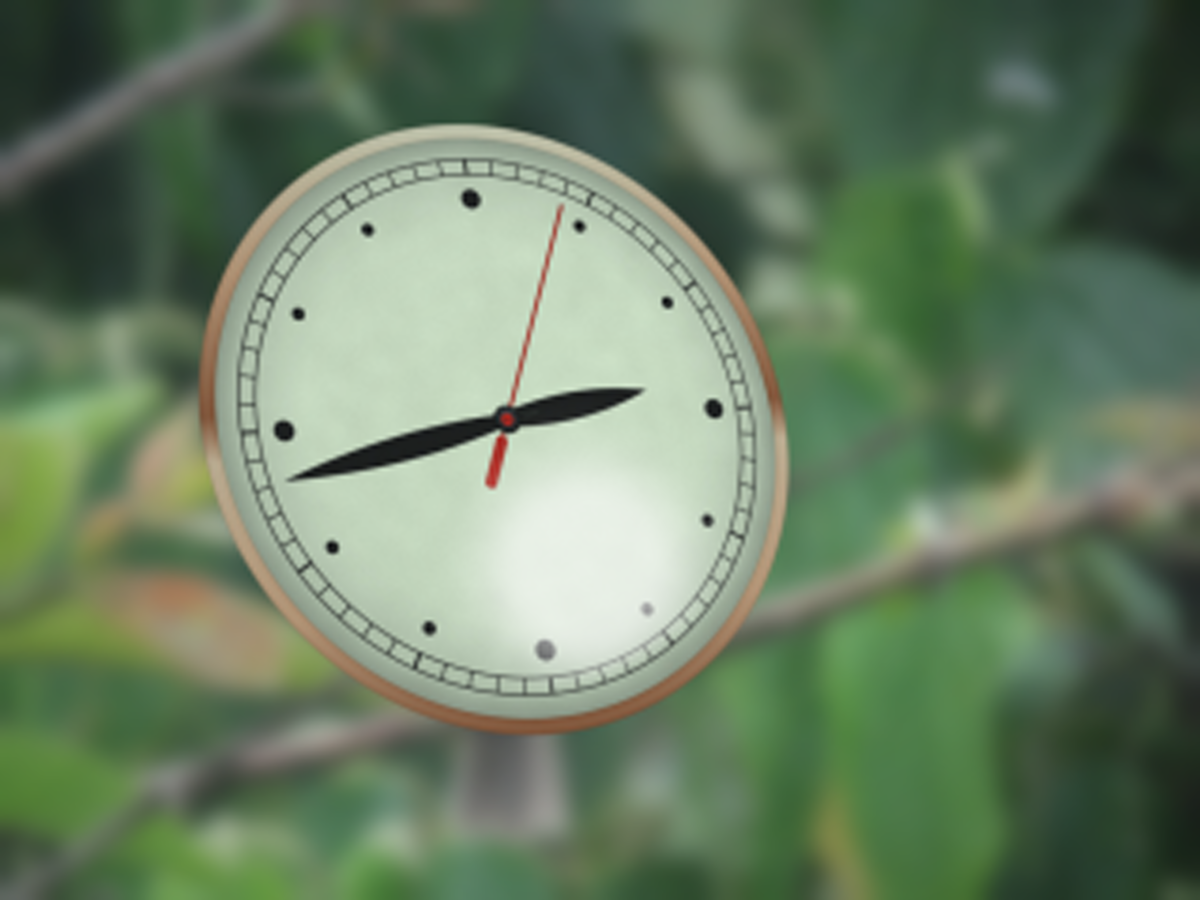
2:43:04
